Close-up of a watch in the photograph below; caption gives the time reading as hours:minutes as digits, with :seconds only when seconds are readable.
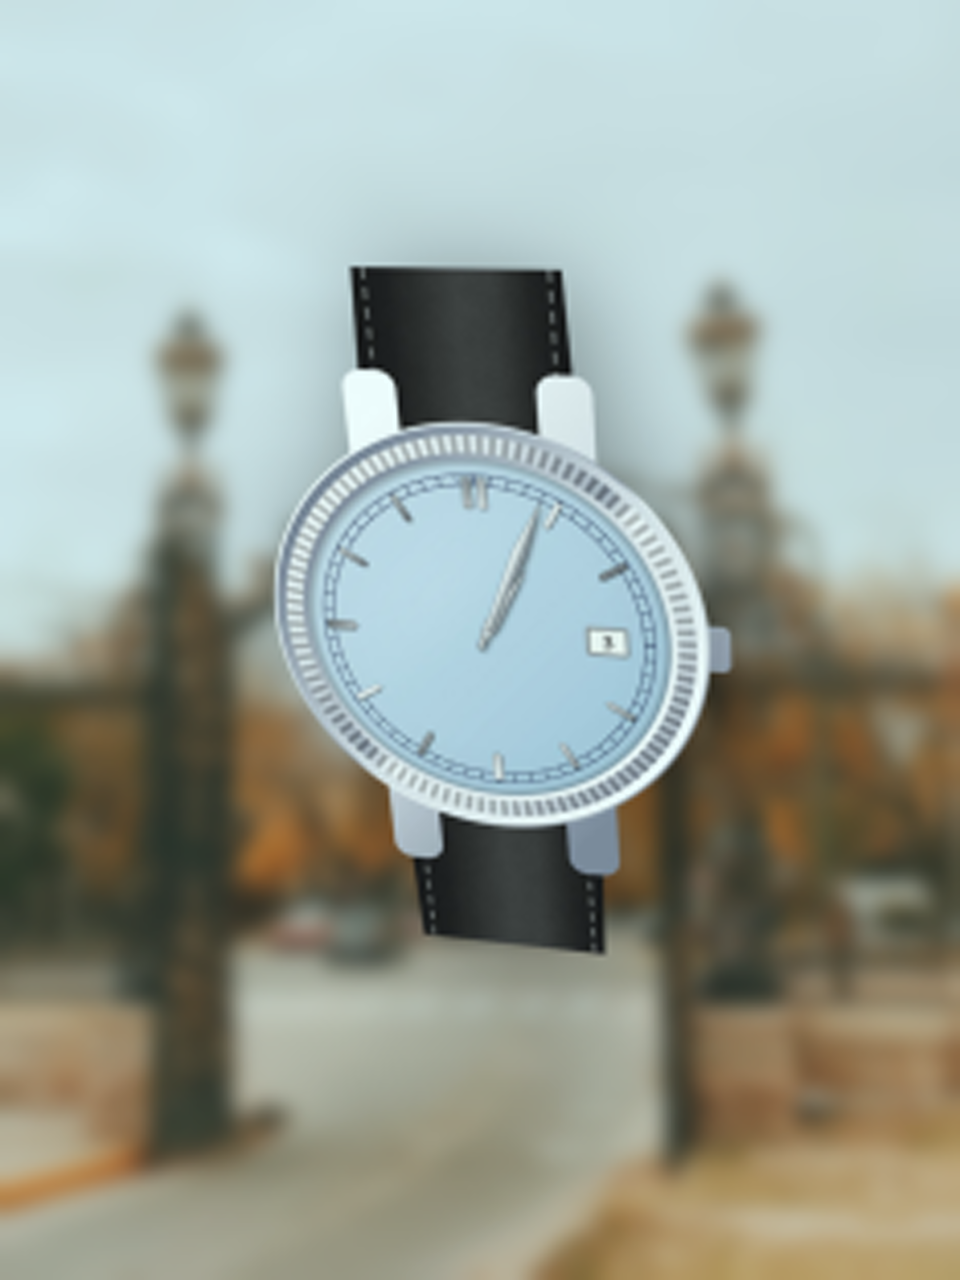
1:04
